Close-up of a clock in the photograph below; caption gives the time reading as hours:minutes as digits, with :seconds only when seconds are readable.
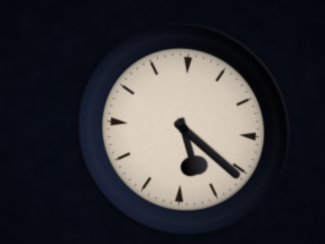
5:21
